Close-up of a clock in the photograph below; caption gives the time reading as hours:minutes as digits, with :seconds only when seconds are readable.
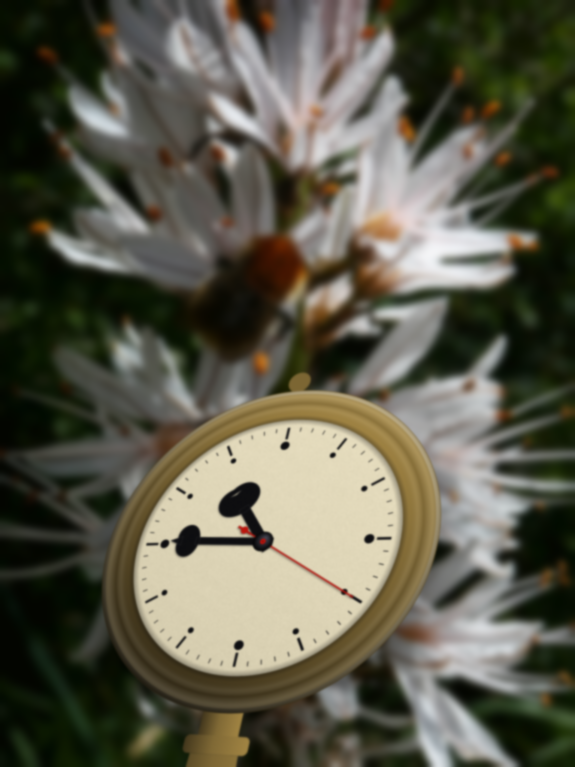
10:45:20
